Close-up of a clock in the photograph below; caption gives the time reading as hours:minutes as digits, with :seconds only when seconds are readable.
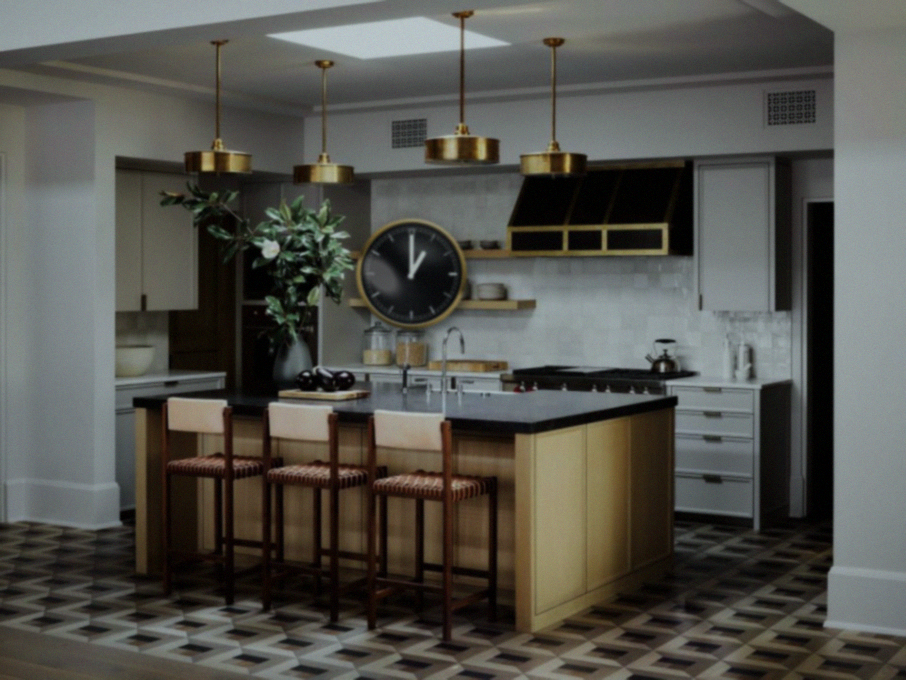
1:00
